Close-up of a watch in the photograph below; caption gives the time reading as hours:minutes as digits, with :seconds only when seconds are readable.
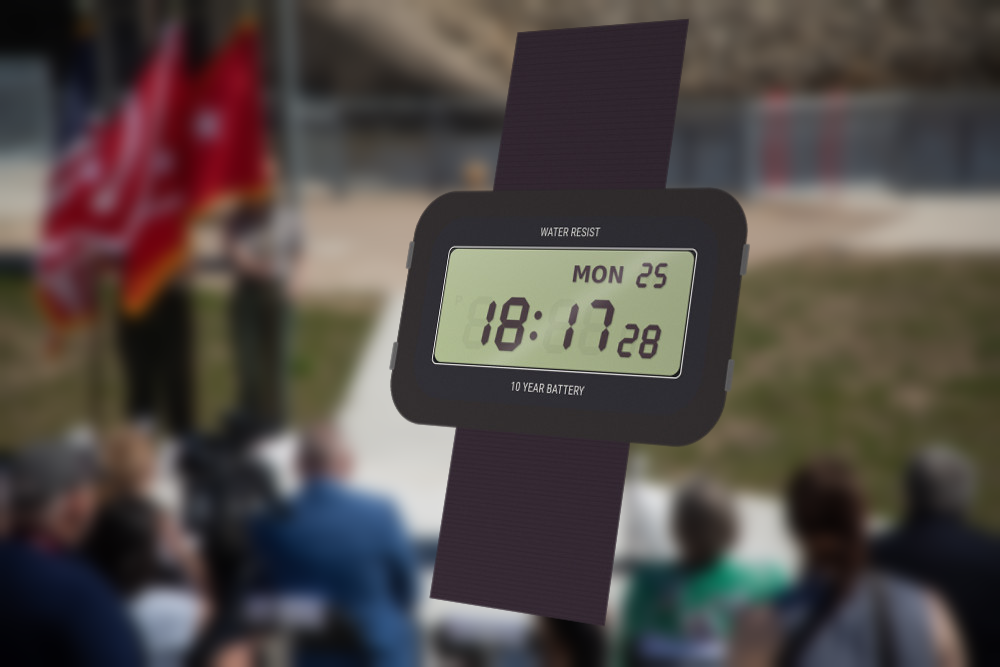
18:17:28
